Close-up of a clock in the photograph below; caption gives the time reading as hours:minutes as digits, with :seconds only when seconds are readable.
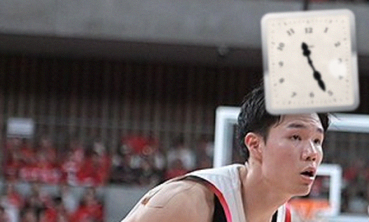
11:26
